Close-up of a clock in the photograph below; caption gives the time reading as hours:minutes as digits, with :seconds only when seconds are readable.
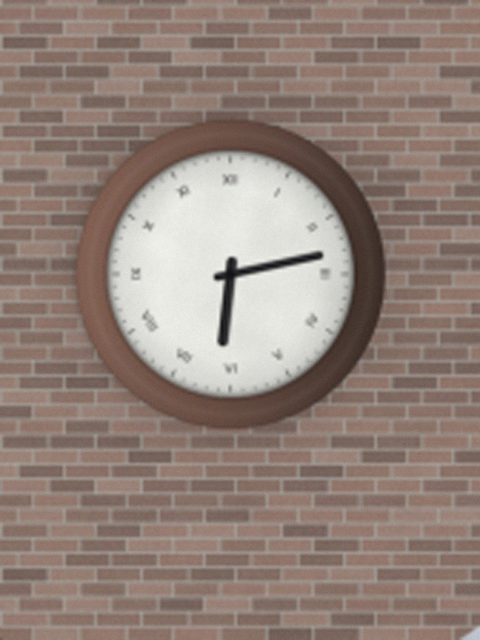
6:13
